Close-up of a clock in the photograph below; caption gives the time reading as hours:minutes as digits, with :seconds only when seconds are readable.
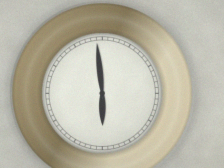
5:59
